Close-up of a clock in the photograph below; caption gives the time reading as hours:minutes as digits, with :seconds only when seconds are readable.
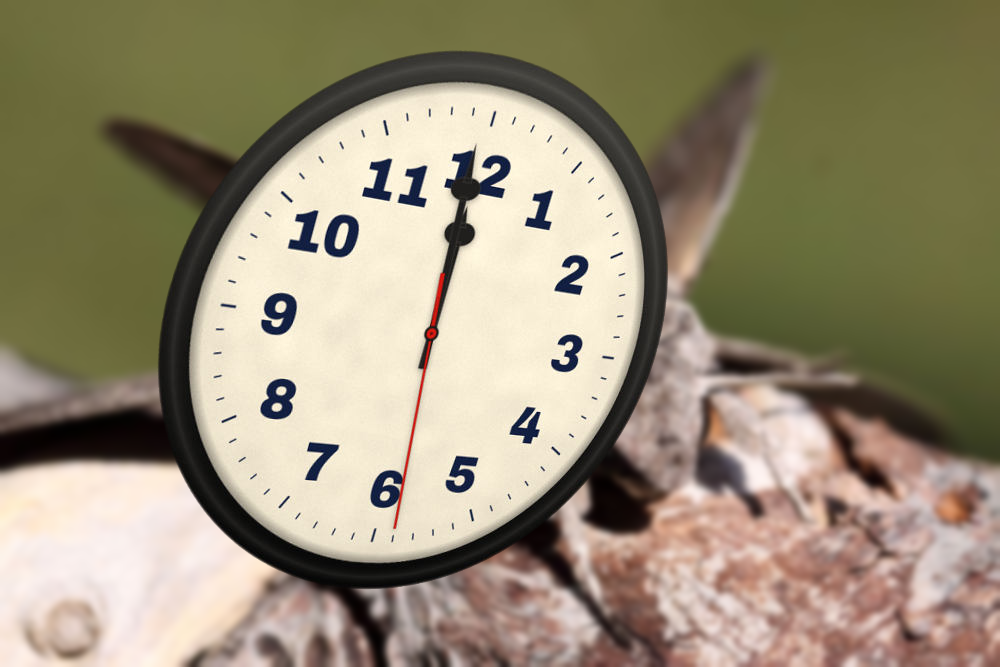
11:59:29
